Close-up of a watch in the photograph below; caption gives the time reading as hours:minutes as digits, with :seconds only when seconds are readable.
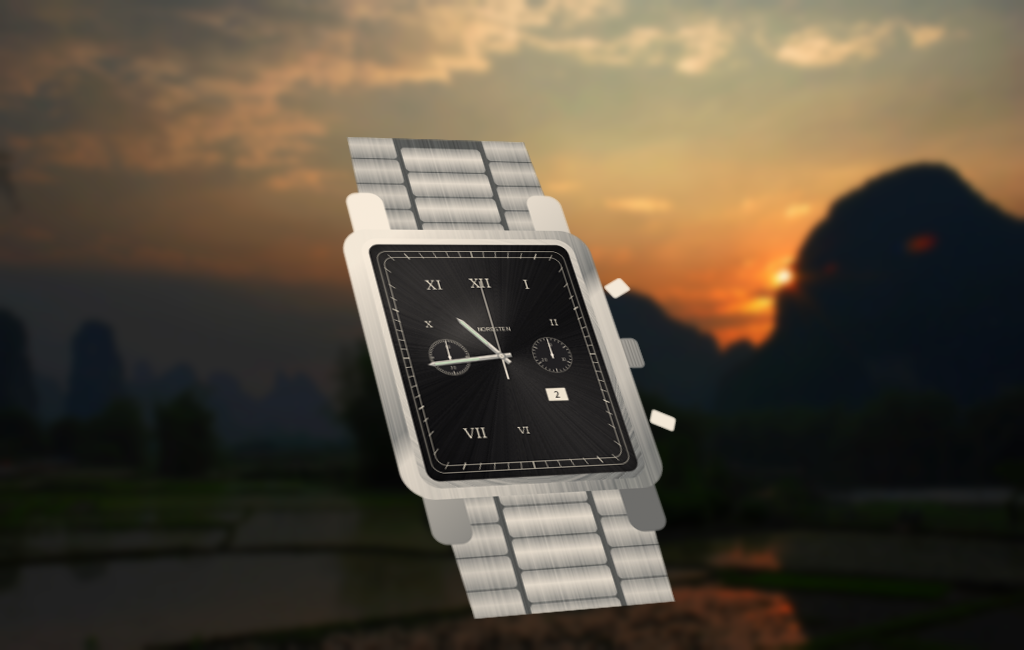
10:44
